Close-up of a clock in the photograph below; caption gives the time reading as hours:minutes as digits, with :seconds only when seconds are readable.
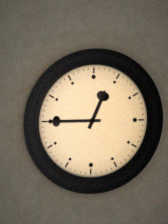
12:45
